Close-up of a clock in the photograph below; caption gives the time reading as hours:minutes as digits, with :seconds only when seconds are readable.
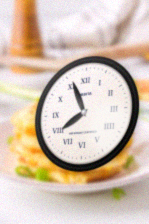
7:56
